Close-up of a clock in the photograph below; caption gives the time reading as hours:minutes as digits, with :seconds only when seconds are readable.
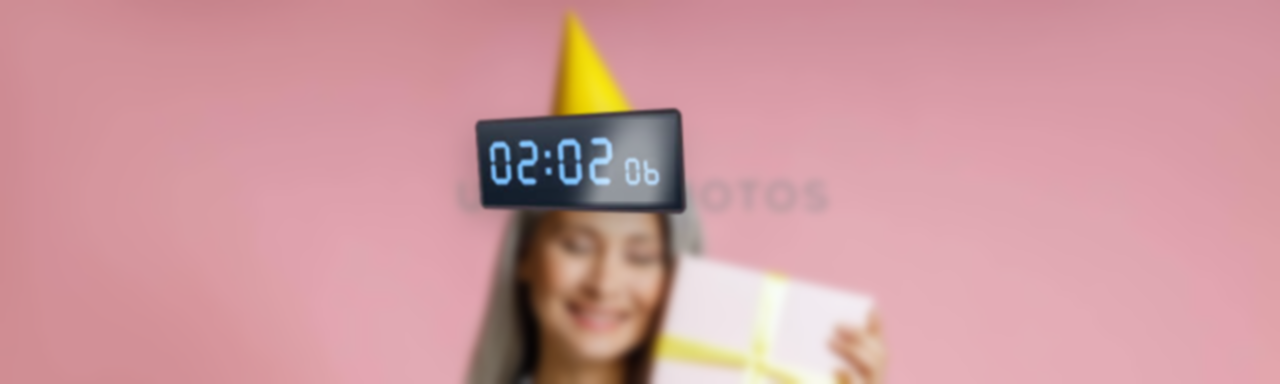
2:02:06
